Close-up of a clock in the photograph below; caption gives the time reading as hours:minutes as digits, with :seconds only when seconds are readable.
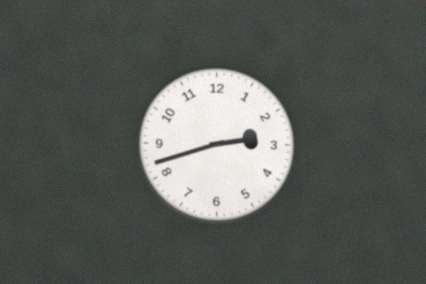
2:42
